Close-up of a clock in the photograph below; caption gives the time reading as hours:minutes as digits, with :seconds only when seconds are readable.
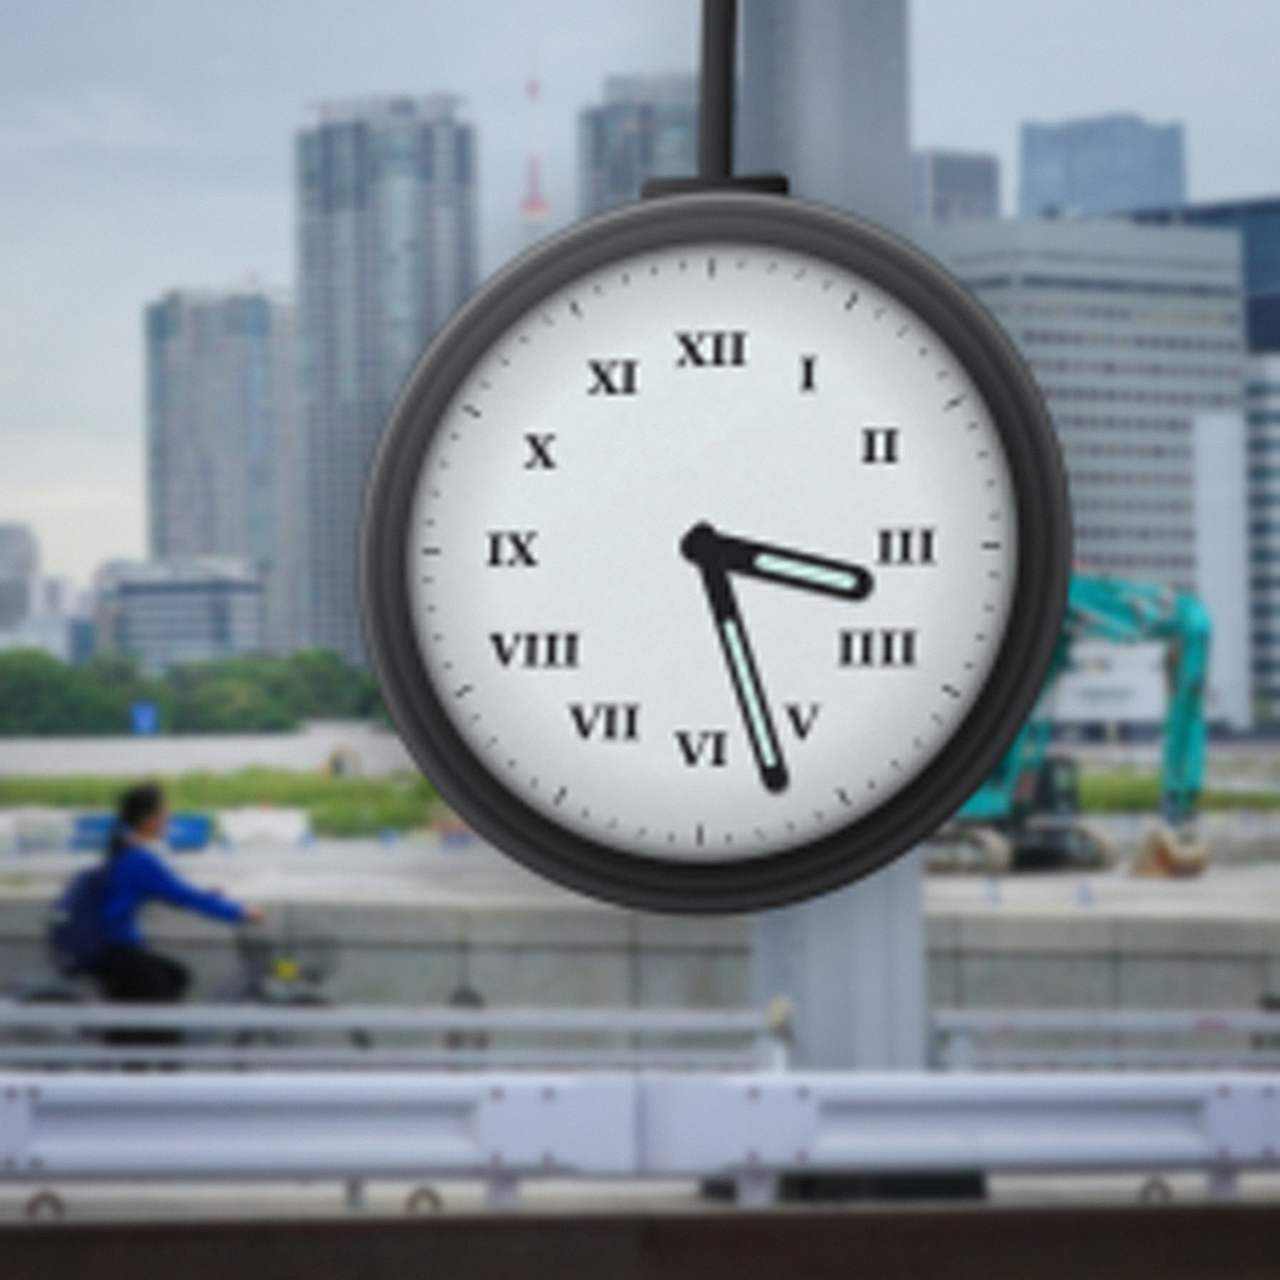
3:27
